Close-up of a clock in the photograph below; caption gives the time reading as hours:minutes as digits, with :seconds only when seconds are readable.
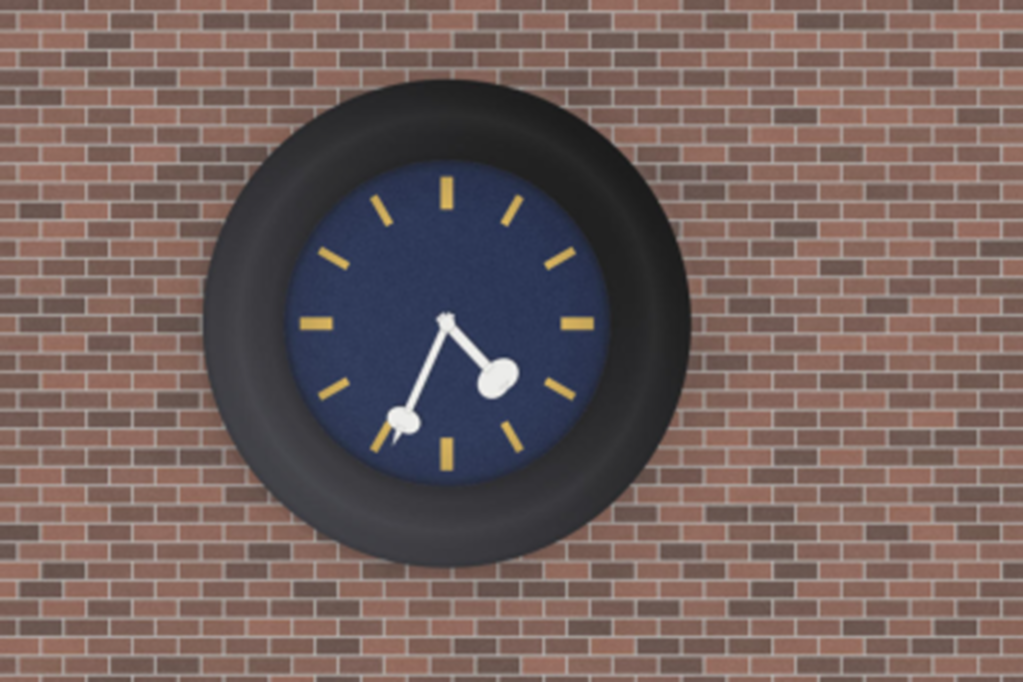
4:34
